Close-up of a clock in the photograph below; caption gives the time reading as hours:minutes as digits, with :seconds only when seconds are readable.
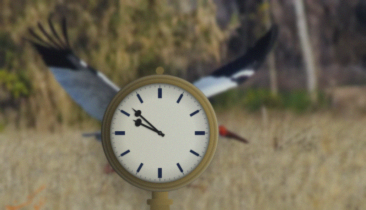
9:52
